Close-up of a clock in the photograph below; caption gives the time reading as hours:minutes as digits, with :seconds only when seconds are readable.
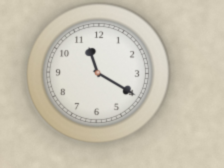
11:20
